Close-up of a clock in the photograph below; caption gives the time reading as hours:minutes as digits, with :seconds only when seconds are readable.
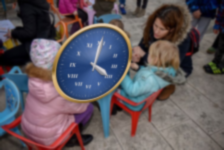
4:00
